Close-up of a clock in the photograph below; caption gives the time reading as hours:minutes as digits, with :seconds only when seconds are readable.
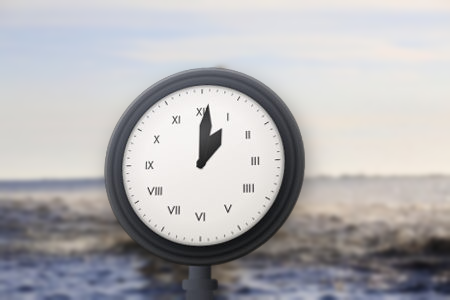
1:01
